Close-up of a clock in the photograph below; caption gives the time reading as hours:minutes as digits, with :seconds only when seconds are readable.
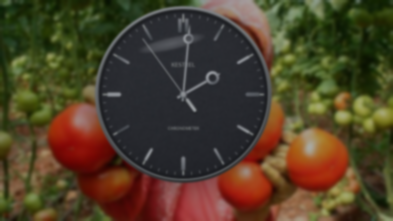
2:00:54
